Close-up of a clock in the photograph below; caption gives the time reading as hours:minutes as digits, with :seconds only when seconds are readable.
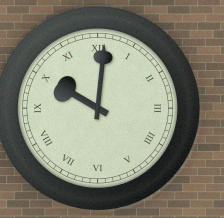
10:01
